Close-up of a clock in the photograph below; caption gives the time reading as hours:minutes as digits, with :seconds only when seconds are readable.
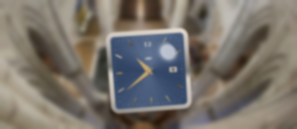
10:39
